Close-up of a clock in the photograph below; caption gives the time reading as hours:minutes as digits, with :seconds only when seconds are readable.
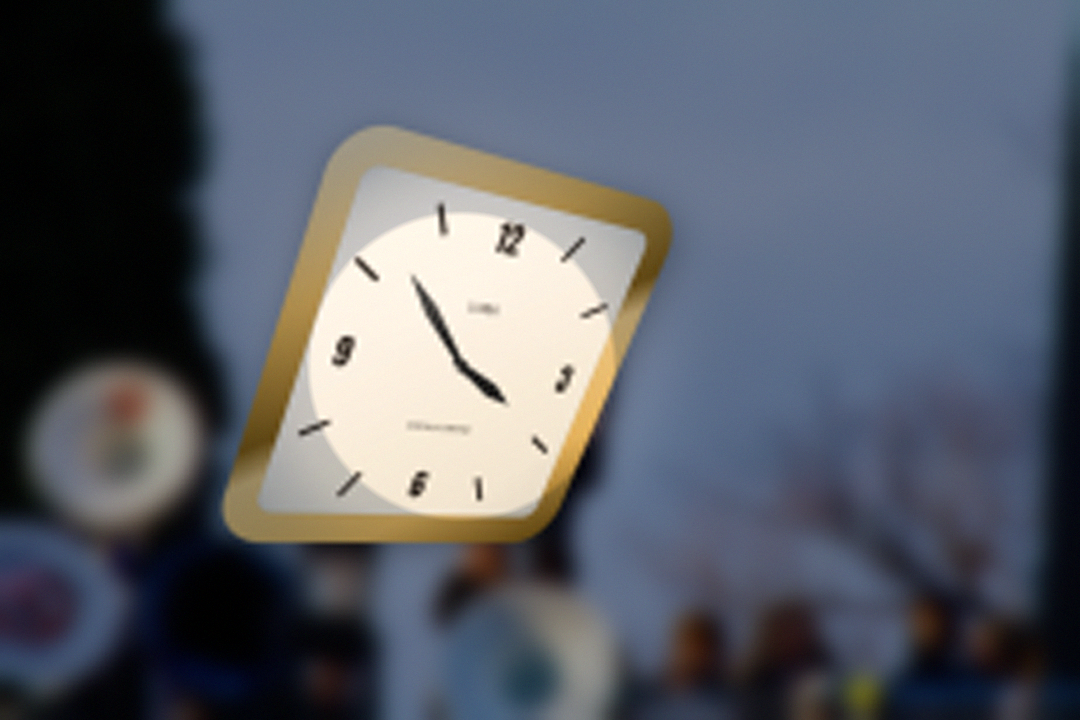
3:52
